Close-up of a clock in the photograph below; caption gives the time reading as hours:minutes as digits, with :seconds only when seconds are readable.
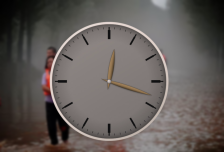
12:18
